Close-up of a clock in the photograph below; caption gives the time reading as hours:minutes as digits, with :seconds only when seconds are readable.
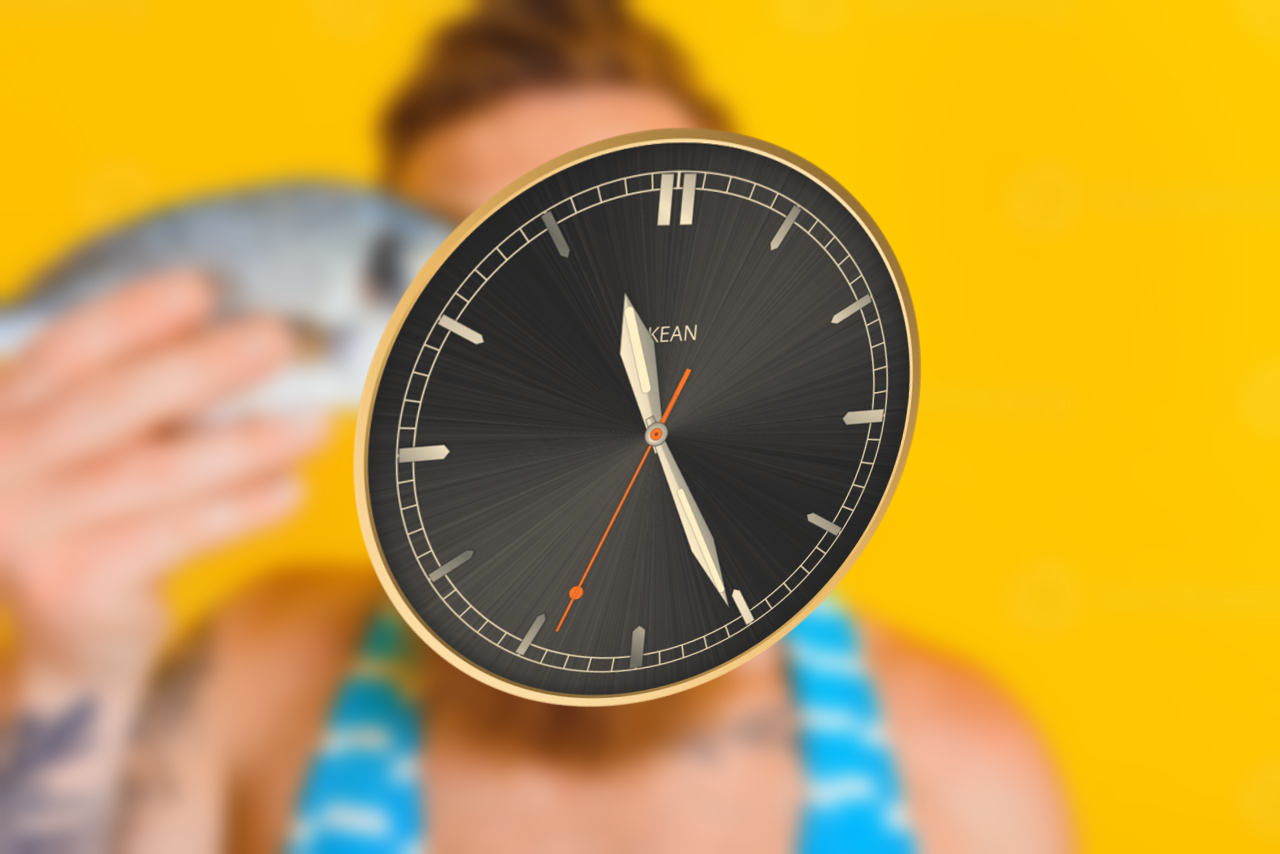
11:25:34
